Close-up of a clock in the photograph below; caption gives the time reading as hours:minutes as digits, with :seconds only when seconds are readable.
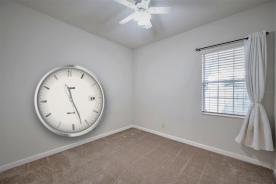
11:27
